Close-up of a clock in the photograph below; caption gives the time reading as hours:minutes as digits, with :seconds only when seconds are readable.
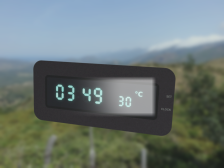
3:49
